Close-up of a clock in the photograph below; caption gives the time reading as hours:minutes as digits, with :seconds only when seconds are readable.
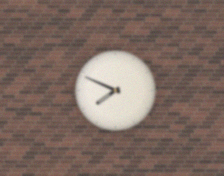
7:49
